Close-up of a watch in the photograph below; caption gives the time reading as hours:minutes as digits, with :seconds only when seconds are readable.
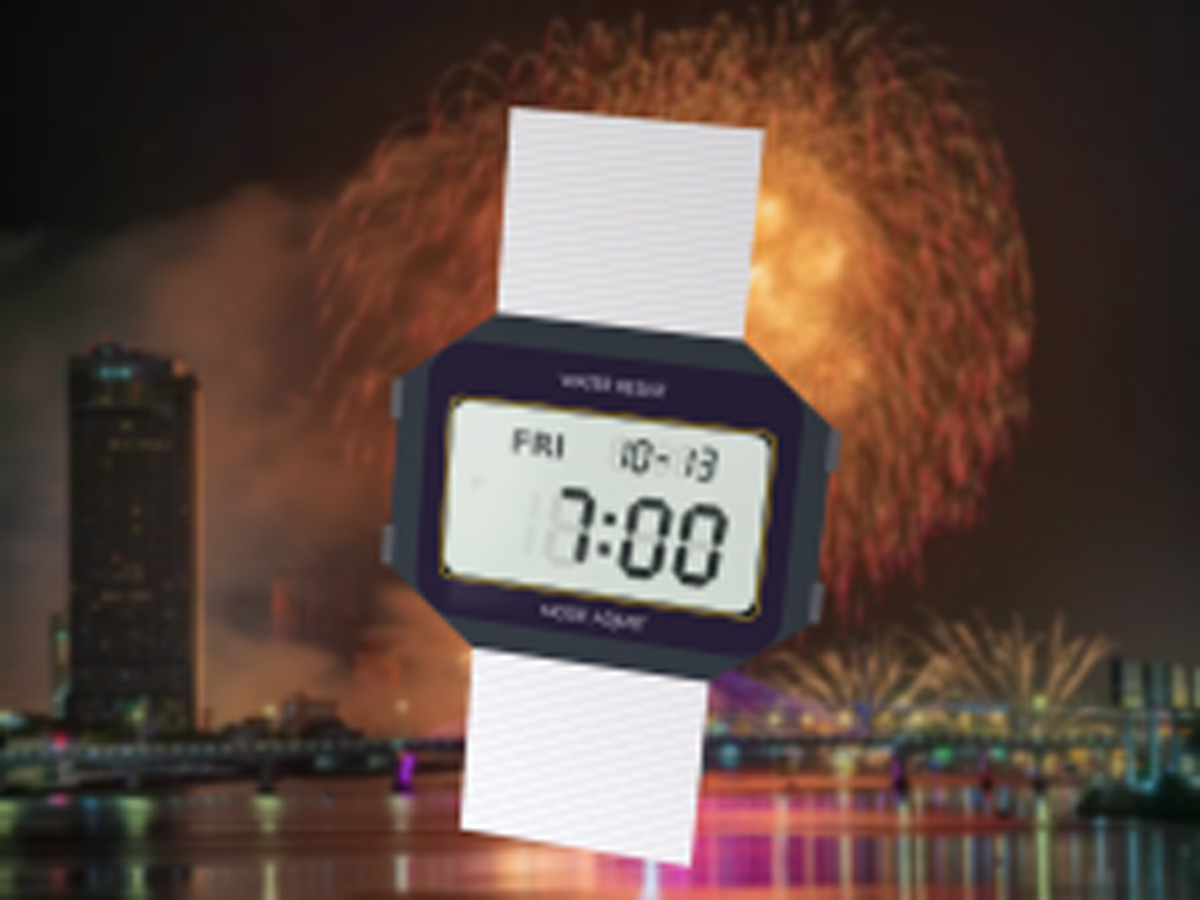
7:00
